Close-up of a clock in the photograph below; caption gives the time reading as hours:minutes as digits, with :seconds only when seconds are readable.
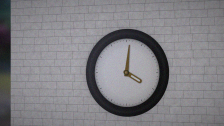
4:01
